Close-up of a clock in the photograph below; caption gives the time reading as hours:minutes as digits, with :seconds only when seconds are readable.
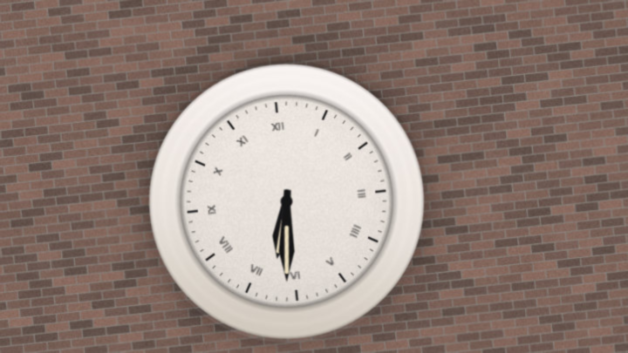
6:31
